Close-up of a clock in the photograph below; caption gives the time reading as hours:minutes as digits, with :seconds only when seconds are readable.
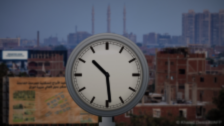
10:29
